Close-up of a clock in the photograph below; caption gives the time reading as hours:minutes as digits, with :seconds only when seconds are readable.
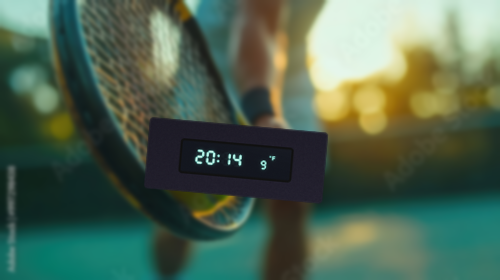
20:14
